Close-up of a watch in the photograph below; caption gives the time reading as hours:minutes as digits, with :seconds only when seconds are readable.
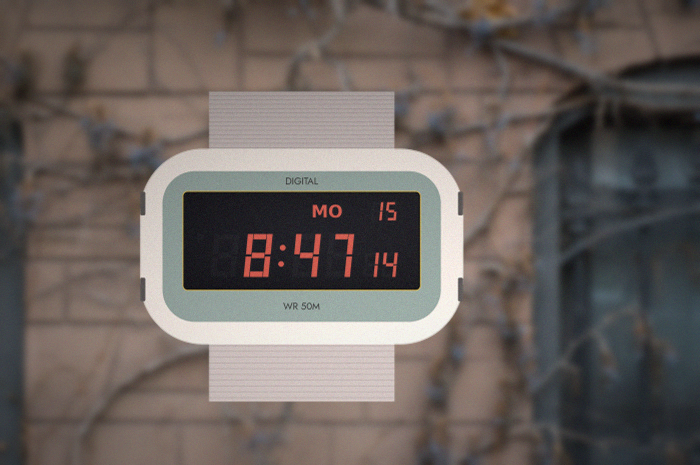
8:47:14
